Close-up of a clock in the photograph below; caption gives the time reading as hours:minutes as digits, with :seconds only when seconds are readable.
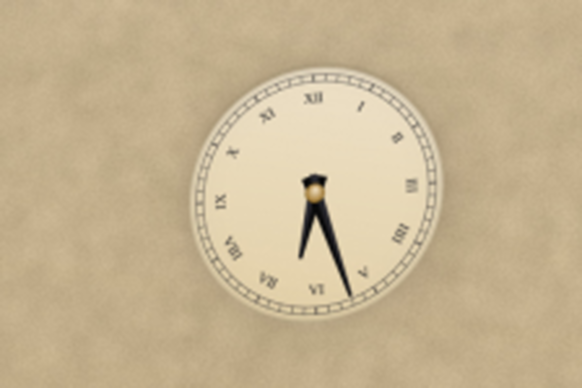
6:27
